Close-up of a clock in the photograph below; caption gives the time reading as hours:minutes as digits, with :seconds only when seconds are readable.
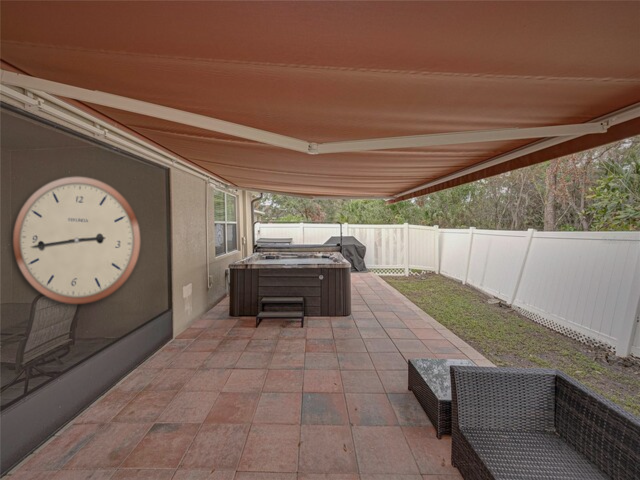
2:43
